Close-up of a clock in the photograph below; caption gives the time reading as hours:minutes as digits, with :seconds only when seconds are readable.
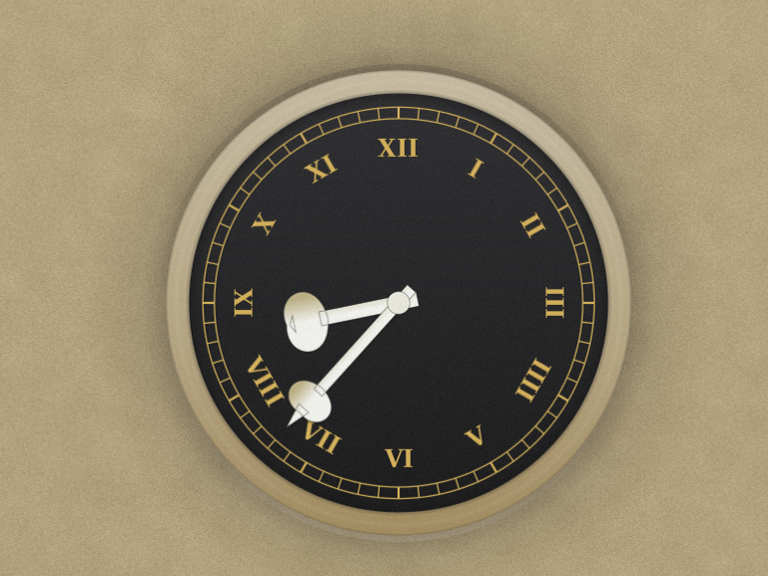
8:37
